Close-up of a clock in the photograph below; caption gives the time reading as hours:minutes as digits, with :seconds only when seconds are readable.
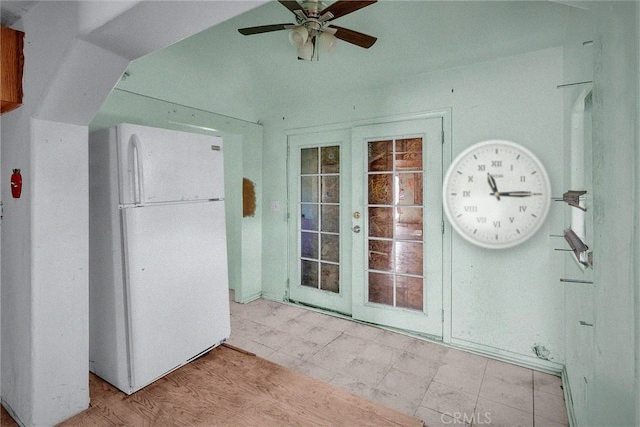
11:15
